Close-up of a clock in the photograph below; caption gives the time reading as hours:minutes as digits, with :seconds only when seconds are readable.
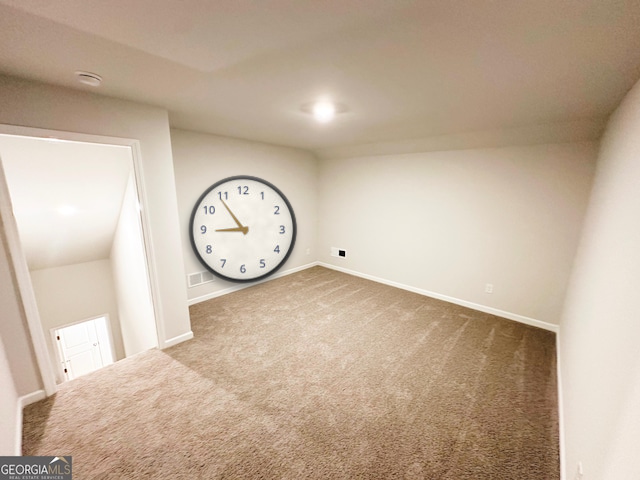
8:54
